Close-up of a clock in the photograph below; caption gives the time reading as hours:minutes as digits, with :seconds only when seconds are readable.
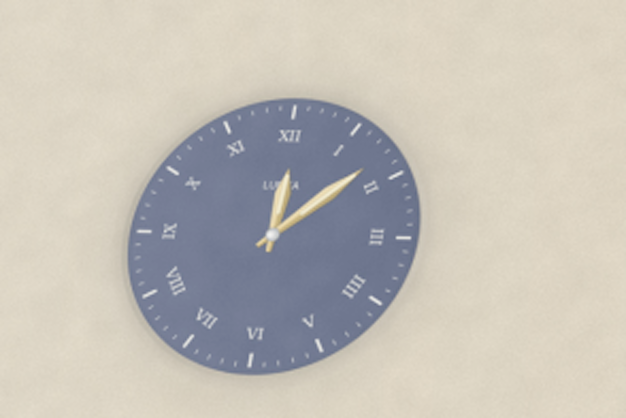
12:08
